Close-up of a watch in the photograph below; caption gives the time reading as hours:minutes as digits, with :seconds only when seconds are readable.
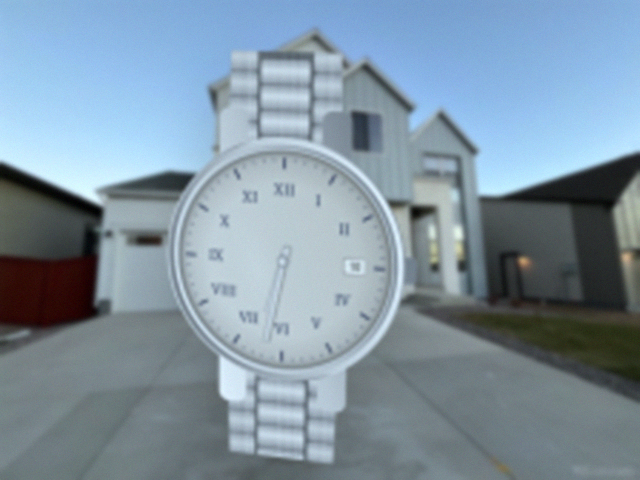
6:32
